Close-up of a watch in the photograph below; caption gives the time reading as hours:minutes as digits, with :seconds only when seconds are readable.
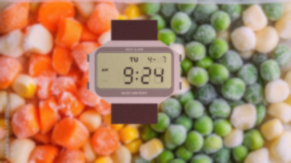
9:24
